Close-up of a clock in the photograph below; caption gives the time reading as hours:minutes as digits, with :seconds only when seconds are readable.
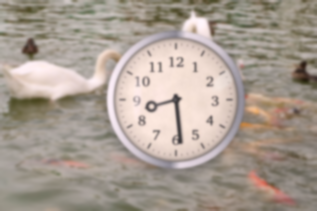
8:29
